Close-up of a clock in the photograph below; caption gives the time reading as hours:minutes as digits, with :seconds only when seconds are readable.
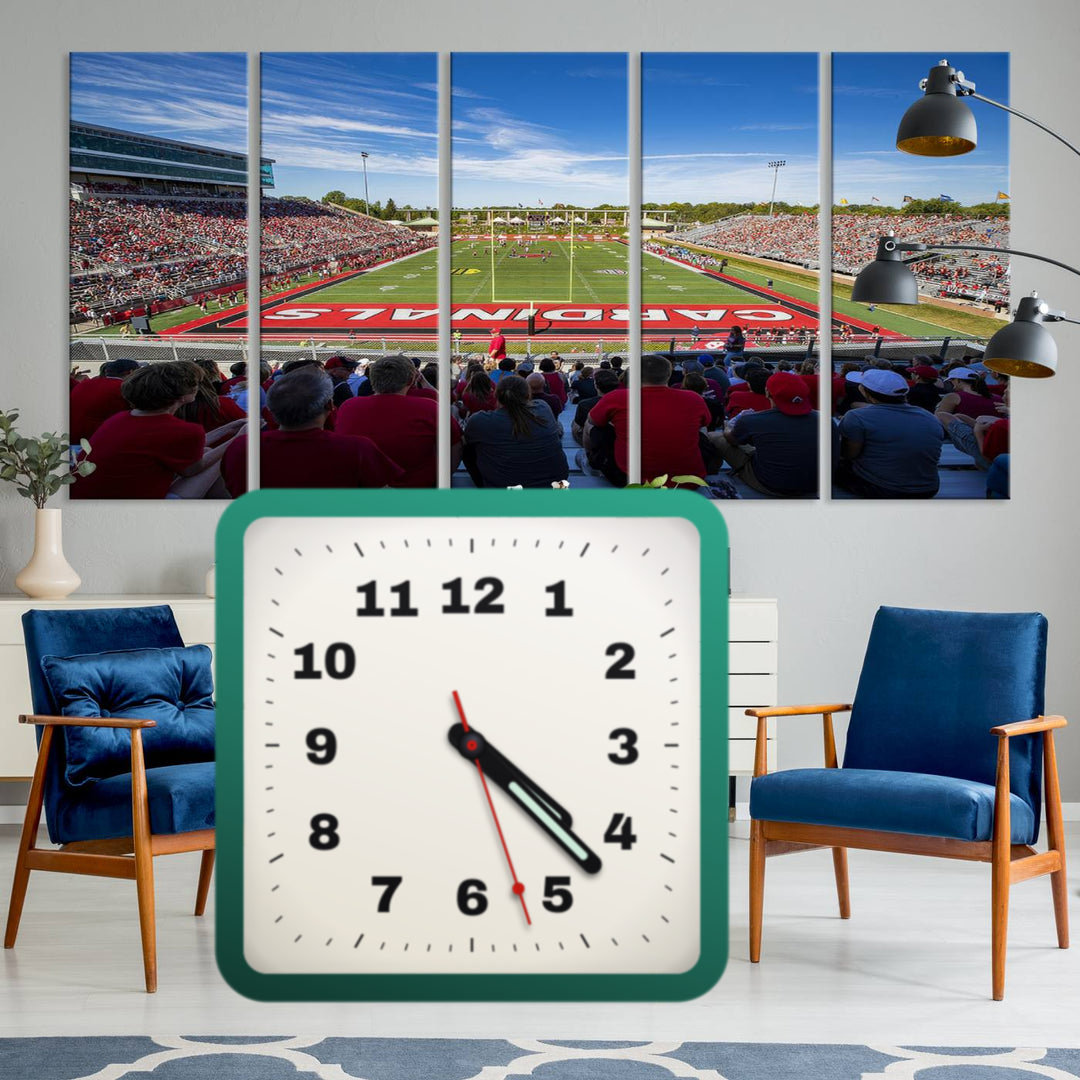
4:22:27
